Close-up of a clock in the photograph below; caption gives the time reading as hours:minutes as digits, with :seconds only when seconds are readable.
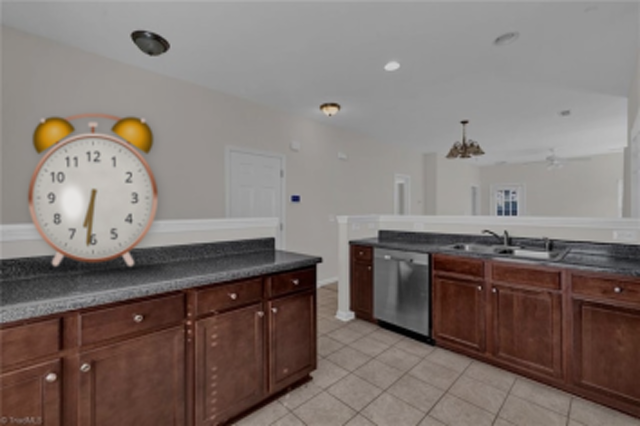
6:31
